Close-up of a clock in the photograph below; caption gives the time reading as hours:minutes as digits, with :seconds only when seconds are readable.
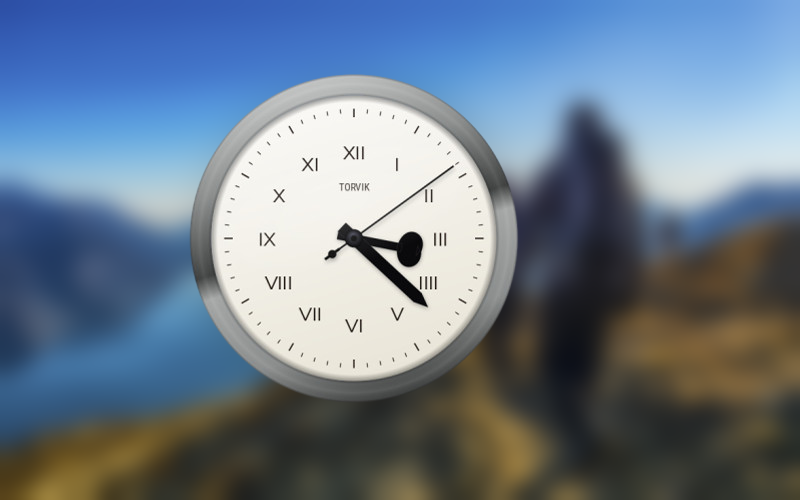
3:22:09
